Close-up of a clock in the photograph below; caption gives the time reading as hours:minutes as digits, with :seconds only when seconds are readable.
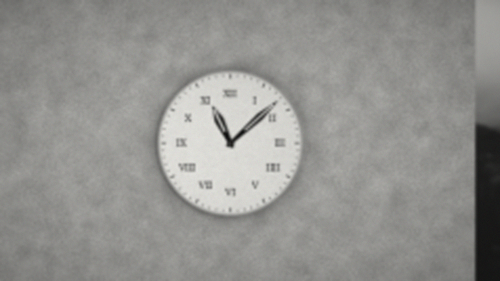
11:08
